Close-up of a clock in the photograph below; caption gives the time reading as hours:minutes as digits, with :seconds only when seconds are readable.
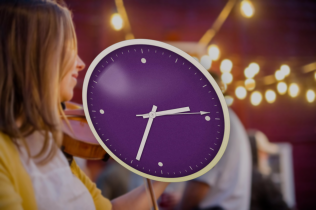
2:34:14
